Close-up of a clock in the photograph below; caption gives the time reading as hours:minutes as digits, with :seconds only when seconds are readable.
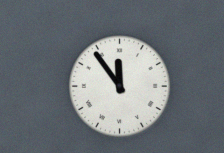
11:54
